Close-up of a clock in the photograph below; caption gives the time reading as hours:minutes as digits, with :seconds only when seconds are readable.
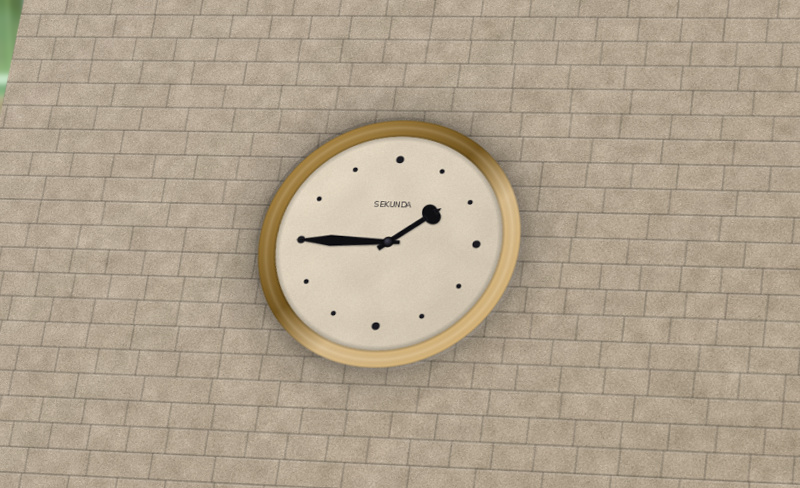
1:45
